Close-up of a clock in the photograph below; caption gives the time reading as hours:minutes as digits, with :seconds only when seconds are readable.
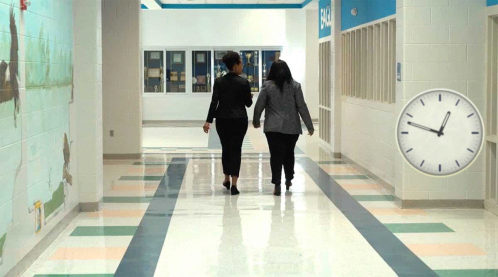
12:48
